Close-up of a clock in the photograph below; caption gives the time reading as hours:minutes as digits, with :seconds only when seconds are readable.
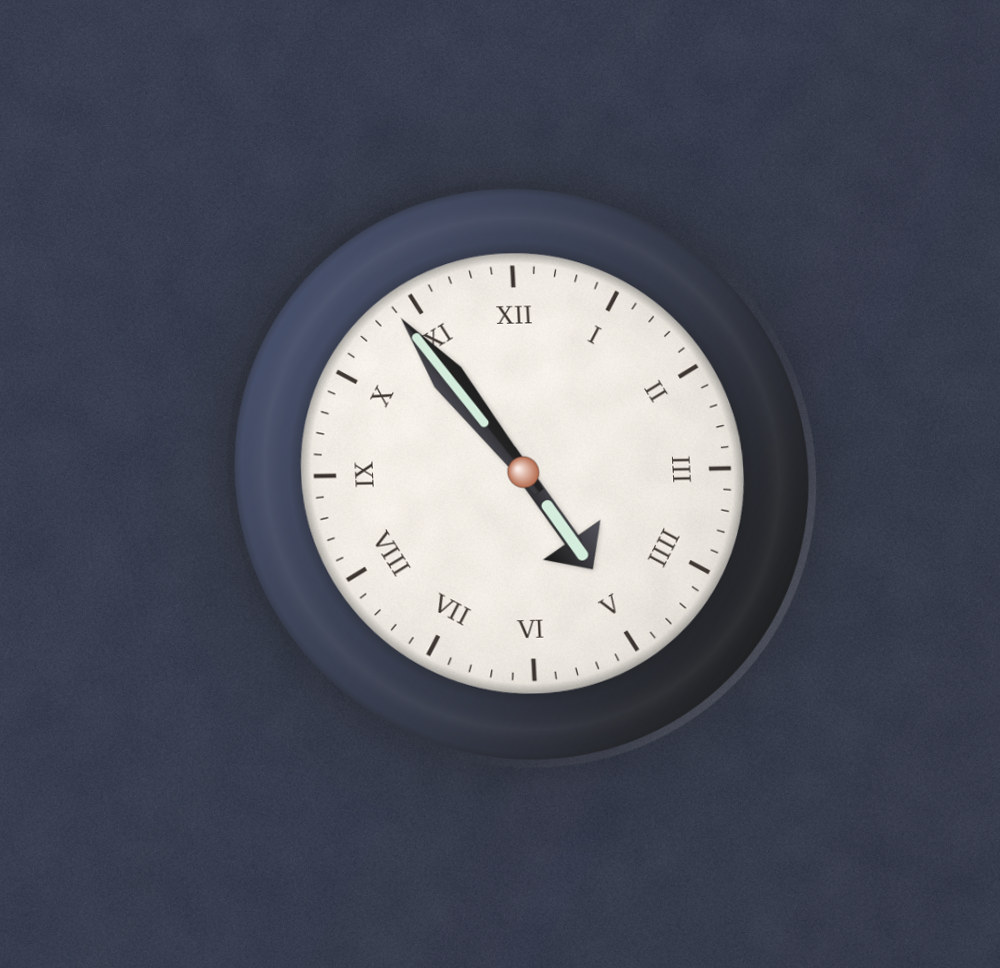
4:54
